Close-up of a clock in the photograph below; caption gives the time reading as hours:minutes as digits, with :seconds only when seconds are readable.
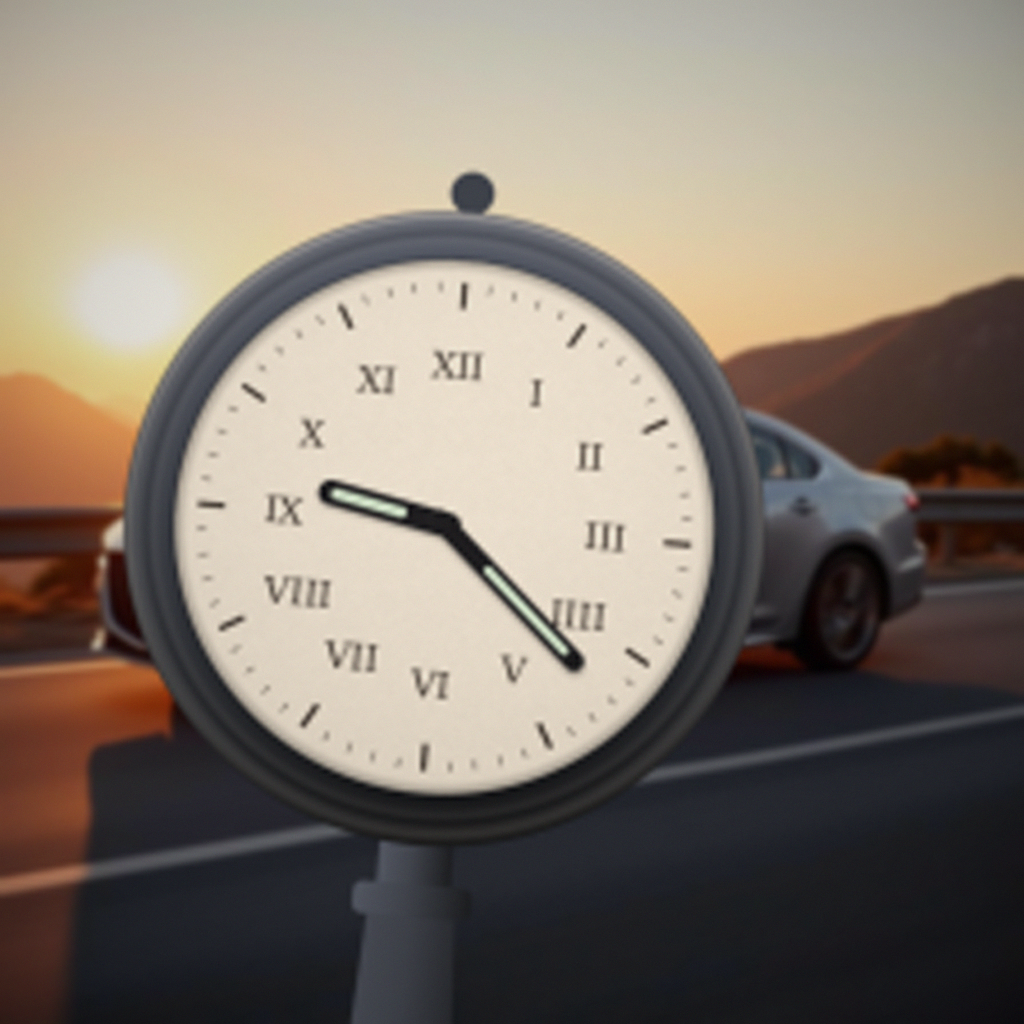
9:22
